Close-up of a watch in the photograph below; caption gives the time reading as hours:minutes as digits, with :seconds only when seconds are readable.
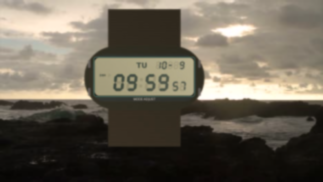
9:59:57
